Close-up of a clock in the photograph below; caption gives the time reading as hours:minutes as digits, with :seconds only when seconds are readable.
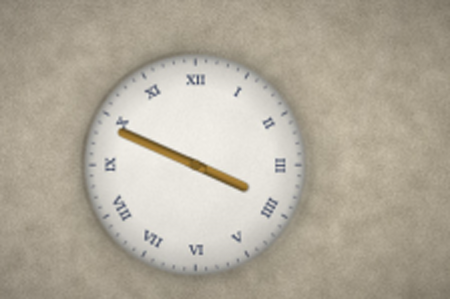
3:49
